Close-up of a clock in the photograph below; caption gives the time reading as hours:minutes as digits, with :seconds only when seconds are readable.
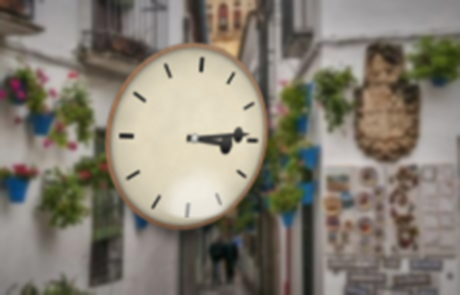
3:14
